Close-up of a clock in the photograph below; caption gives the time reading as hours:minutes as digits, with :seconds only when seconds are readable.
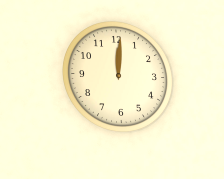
12:01
